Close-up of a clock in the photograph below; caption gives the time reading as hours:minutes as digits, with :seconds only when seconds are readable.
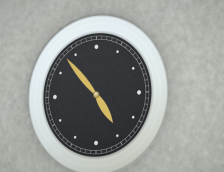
4:53
